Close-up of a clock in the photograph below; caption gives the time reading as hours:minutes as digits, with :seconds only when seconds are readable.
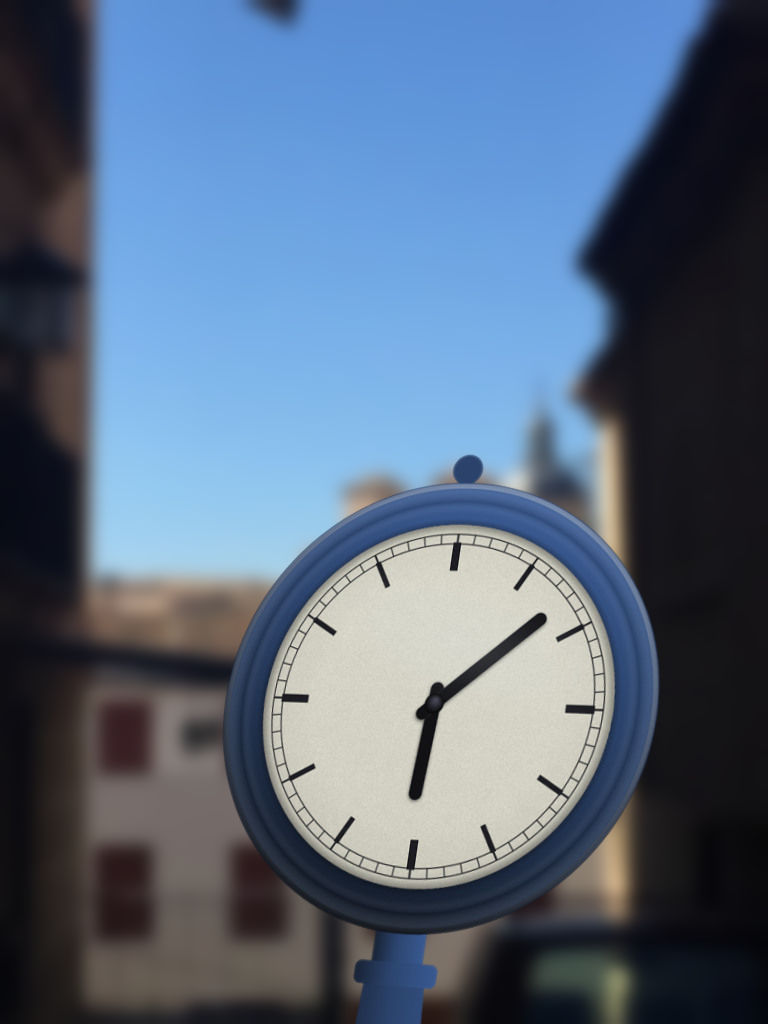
6:08
